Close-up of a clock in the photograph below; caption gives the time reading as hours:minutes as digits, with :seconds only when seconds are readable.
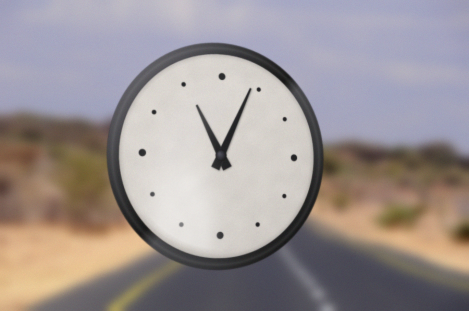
11:04
